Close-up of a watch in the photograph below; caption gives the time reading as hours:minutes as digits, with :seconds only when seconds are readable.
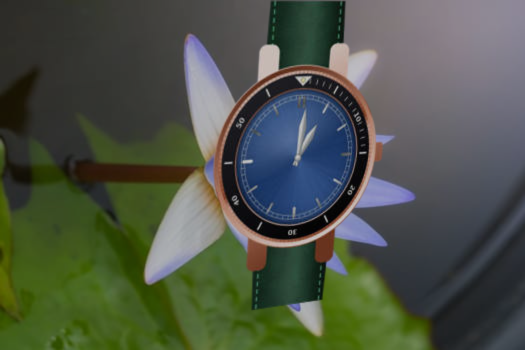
1:01
